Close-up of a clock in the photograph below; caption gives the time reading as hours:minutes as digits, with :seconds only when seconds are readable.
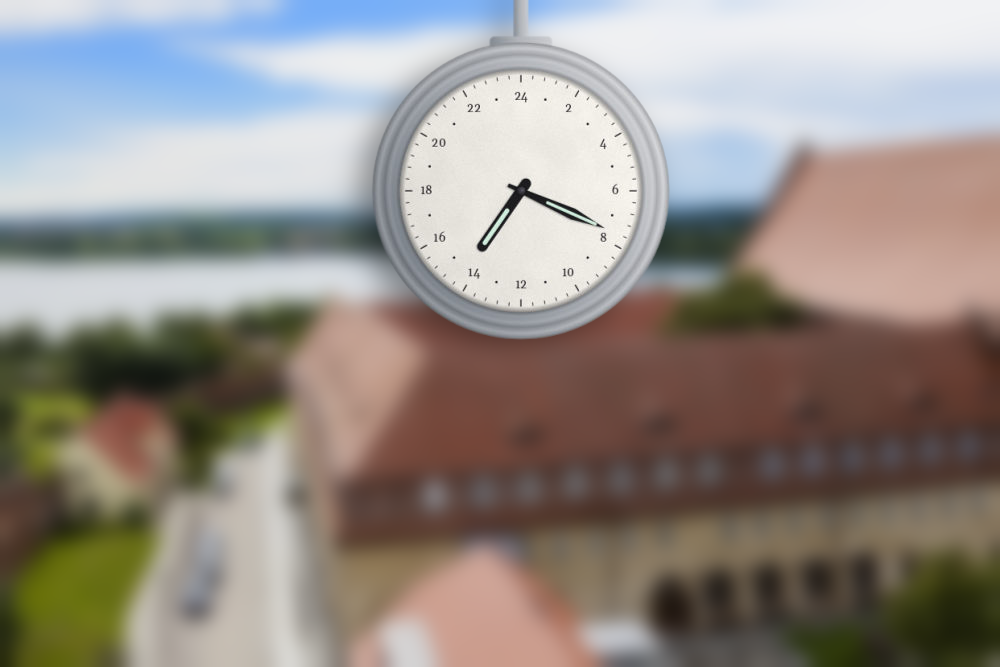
14:19
